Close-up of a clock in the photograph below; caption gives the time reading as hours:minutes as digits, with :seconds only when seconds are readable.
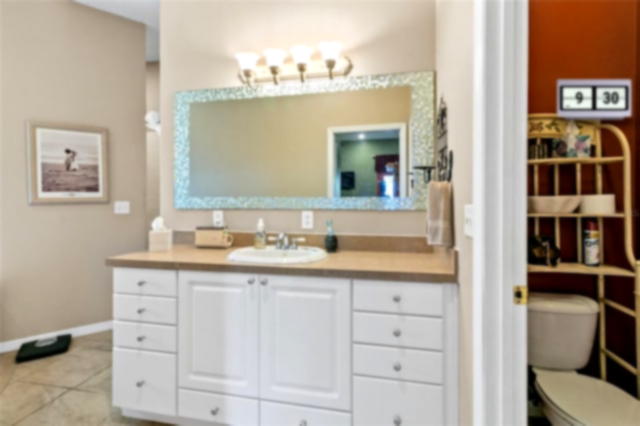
9:30
